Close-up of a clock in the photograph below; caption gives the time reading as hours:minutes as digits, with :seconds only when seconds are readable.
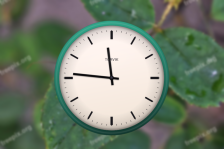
11:46
